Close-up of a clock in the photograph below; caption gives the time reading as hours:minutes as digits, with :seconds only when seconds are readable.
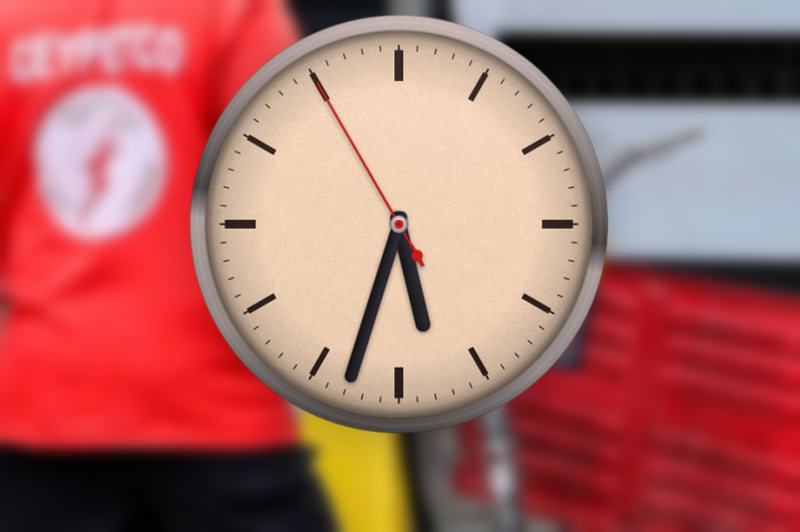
5:32:55
